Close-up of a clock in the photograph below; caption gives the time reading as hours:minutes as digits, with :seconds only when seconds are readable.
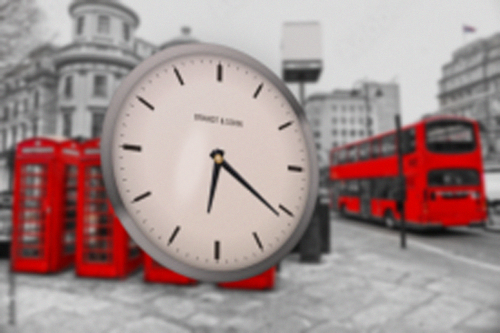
6:21
